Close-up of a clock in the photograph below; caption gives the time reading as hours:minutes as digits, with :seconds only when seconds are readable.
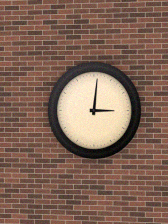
3:01
